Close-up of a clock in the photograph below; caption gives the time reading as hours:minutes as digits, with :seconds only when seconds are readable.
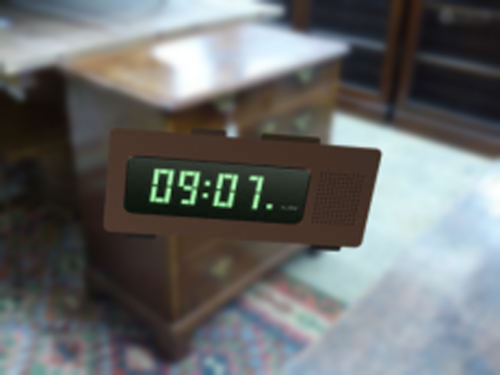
9:07
